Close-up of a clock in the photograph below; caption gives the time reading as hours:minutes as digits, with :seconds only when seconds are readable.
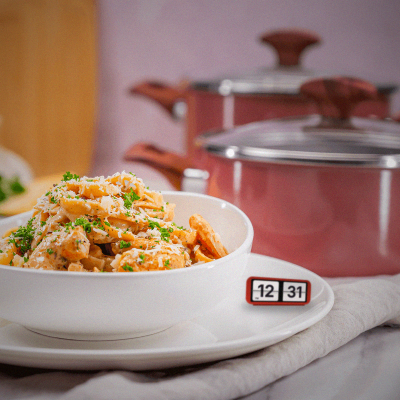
12:31
